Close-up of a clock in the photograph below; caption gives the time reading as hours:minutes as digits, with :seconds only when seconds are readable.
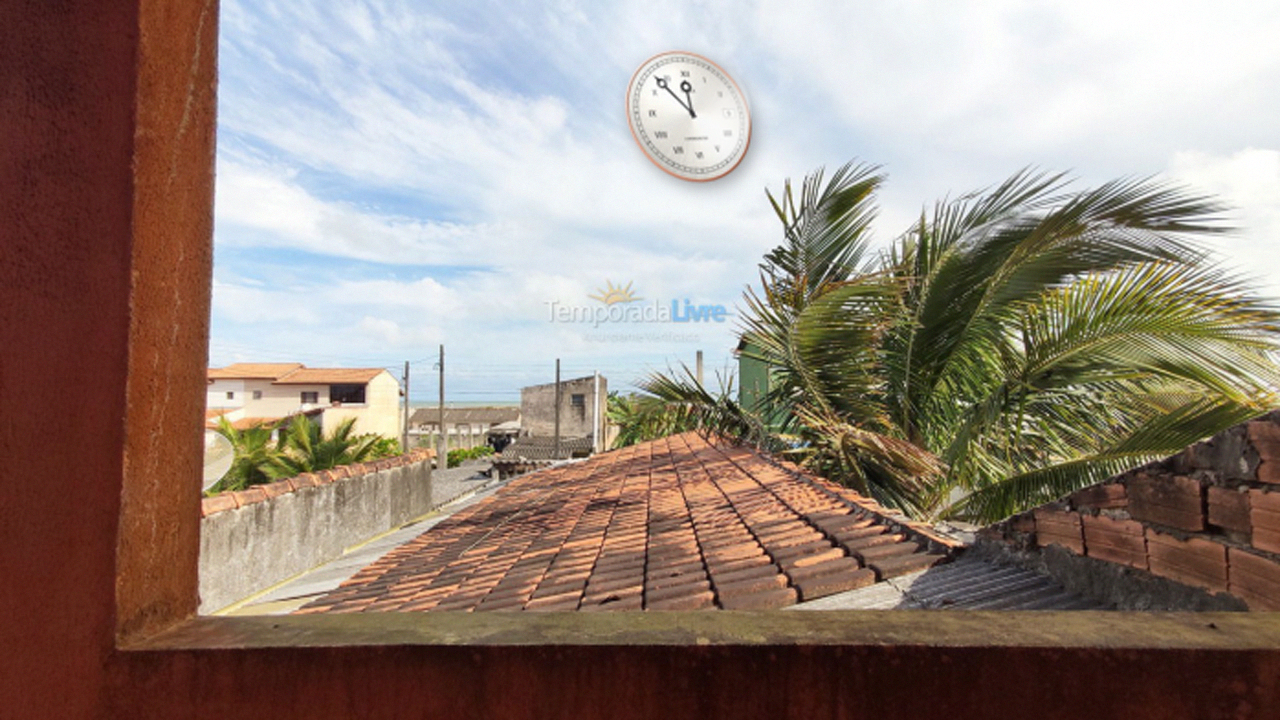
11:53
